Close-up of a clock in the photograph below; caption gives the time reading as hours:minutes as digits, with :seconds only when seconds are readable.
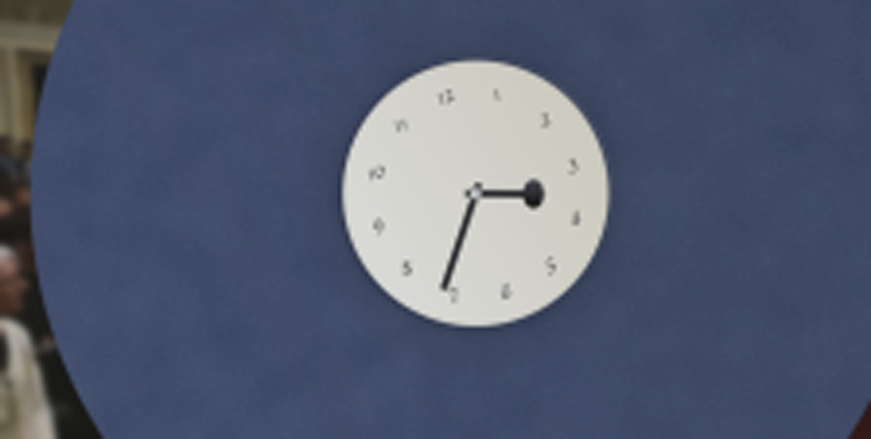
3:36
